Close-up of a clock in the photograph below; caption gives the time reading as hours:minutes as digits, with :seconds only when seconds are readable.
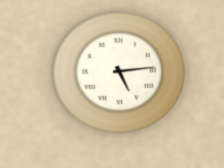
5:14
